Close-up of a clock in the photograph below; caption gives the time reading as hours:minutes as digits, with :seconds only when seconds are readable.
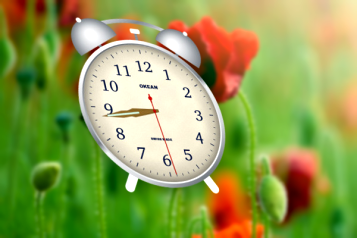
8:43:29
